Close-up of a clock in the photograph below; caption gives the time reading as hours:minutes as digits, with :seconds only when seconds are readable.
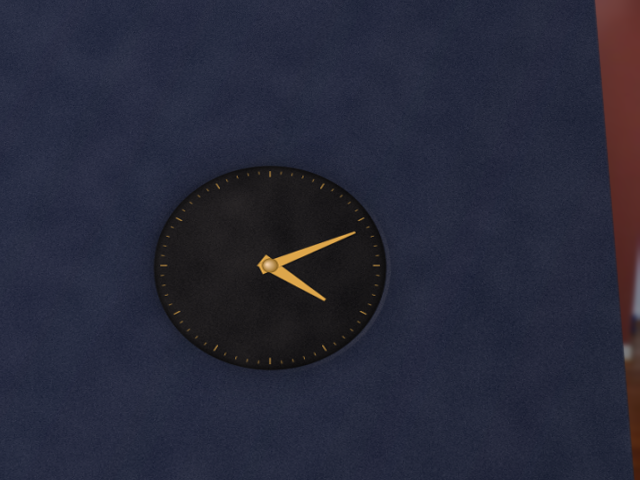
4:11
